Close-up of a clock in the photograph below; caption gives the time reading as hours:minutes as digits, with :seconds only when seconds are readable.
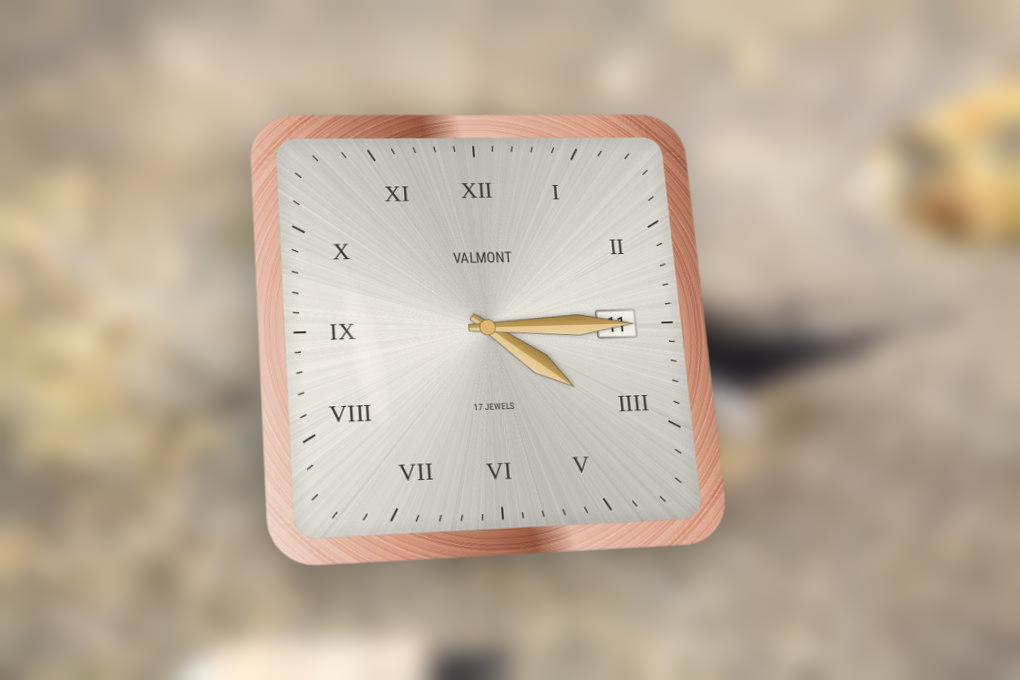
4:15
